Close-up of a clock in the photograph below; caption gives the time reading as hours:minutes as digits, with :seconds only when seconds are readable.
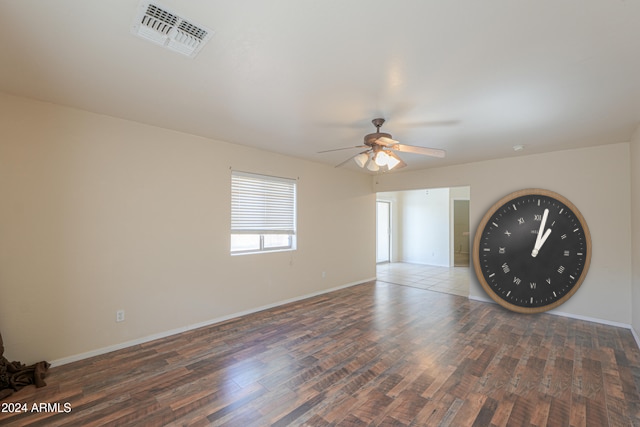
1:02
